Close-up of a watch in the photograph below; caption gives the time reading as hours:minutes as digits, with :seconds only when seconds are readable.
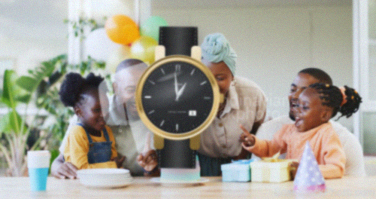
12:59
